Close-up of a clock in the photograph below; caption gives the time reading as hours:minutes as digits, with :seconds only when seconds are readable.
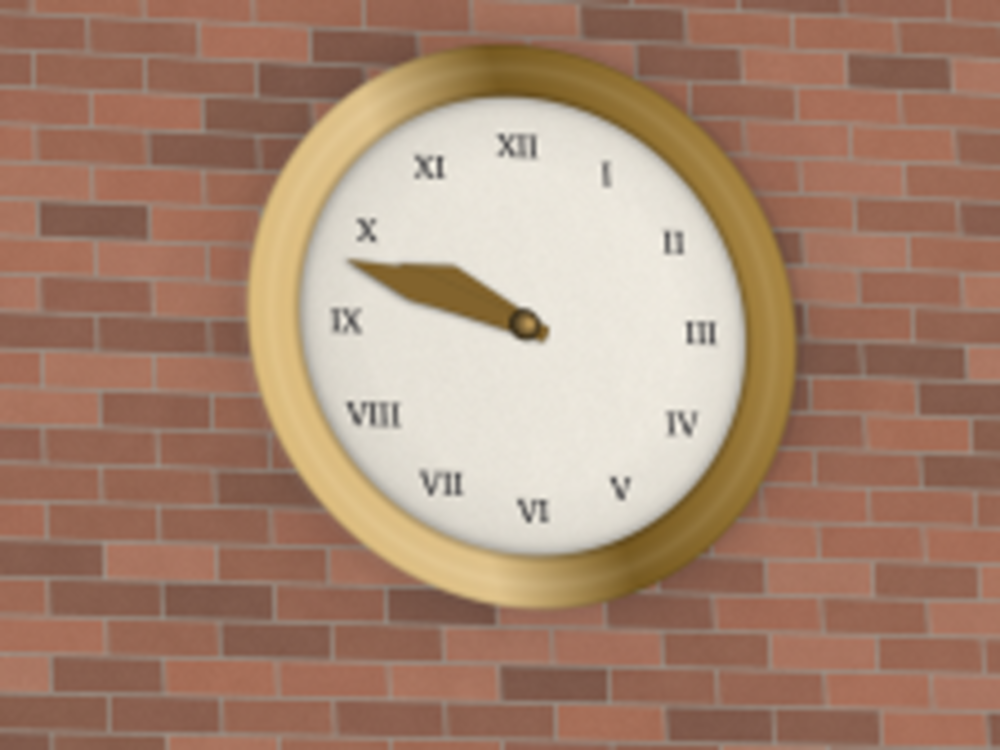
9:48
